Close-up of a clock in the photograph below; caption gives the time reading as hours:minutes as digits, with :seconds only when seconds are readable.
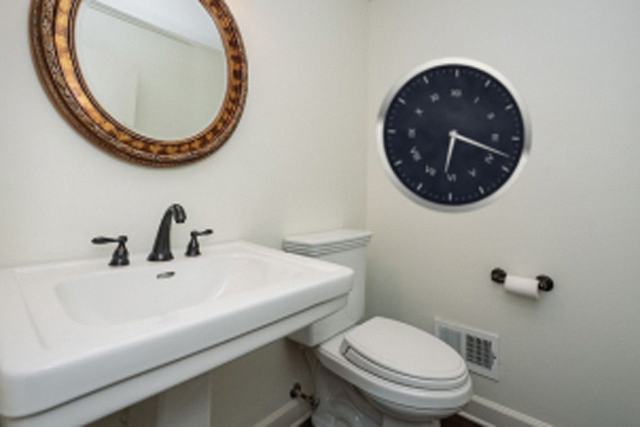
6:18
